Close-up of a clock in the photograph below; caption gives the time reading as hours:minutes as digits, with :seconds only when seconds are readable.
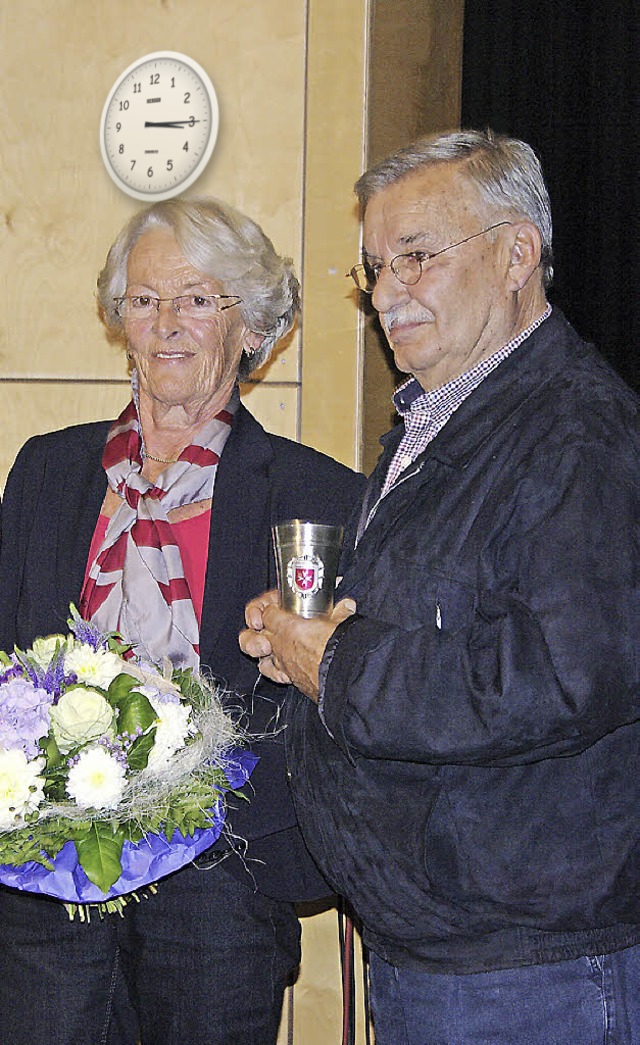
3:15
